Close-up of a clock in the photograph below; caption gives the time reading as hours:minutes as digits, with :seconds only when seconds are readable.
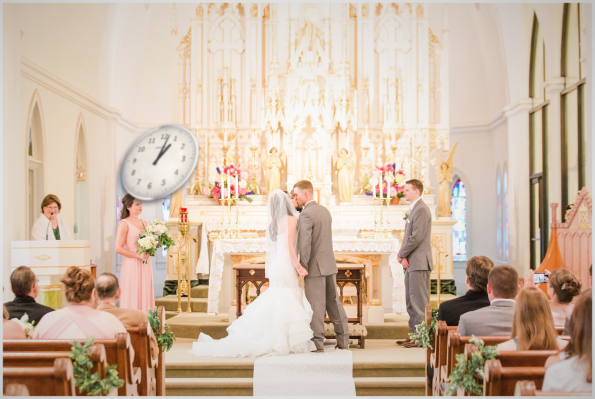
1:02
